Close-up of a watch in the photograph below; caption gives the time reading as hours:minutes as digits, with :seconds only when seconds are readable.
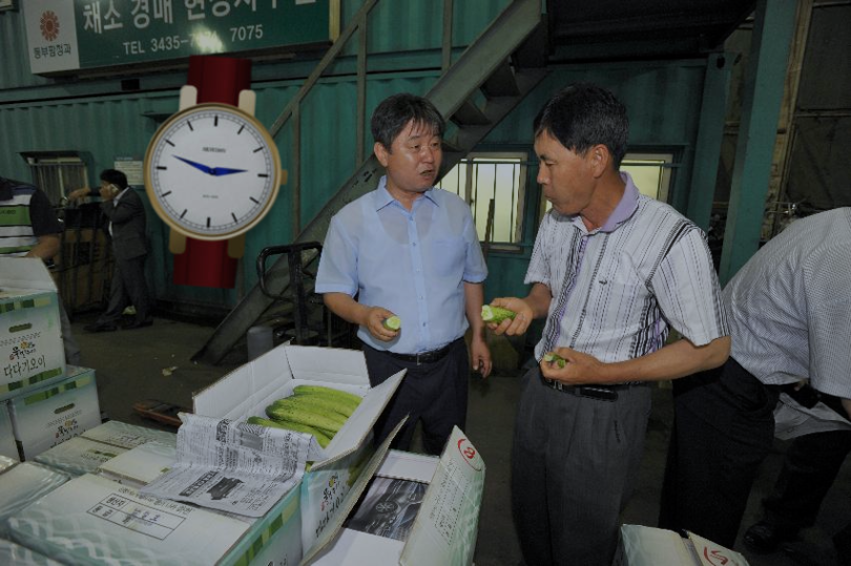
2:48
